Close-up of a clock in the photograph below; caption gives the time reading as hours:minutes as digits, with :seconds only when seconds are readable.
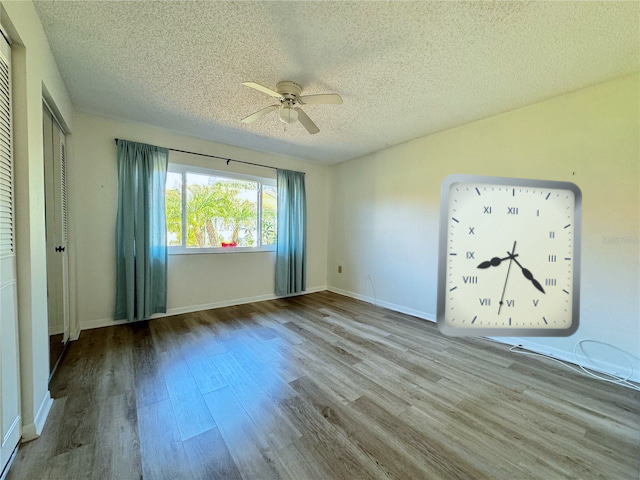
8:22:32
